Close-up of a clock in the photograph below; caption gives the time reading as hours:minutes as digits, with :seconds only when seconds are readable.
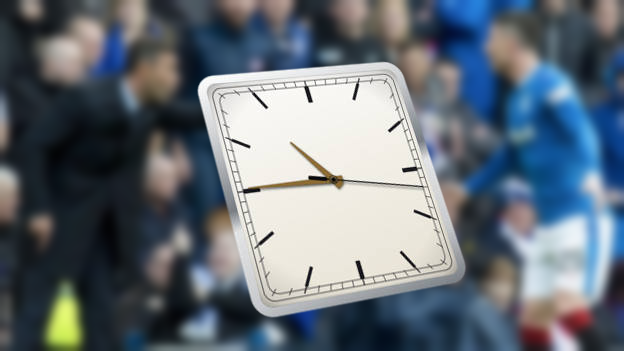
10:45:17
